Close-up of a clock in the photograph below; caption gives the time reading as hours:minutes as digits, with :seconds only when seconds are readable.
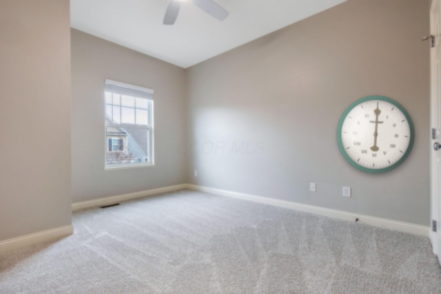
6:00
